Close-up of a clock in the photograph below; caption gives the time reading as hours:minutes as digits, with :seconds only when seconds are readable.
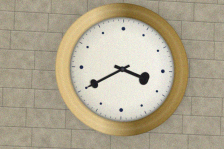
3:40
